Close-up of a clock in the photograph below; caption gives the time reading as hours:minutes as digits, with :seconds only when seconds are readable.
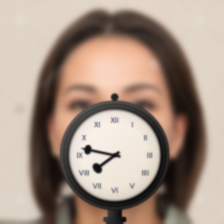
7:47
